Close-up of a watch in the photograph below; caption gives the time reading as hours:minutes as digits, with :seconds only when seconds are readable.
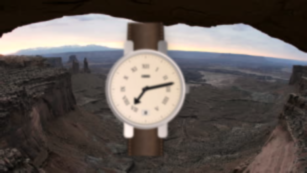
7:13
